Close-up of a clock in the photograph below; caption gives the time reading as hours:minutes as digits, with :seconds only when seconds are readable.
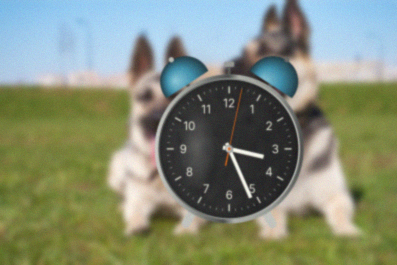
3:26:02
